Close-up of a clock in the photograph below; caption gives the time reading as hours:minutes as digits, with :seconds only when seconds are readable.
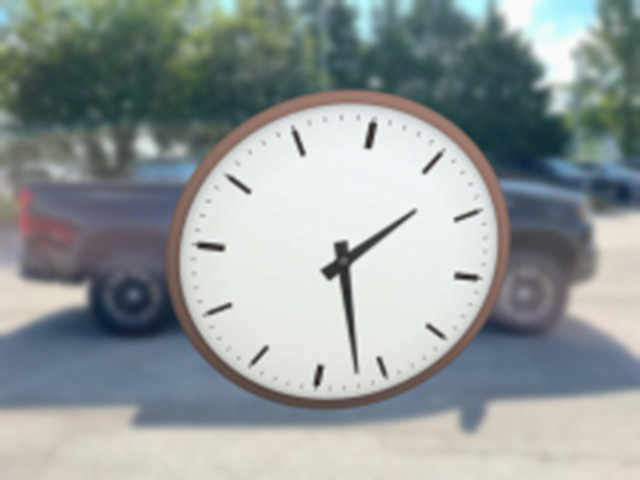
1:27
